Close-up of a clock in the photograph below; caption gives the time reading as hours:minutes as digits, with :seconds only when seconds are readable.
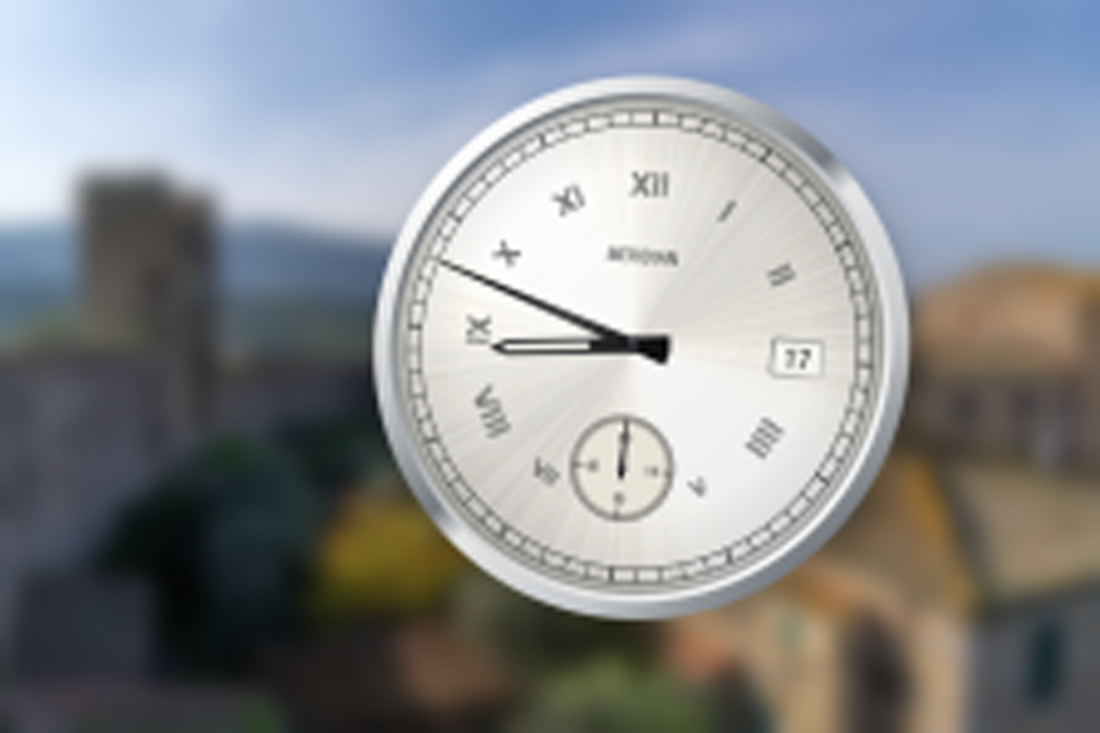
8:48
